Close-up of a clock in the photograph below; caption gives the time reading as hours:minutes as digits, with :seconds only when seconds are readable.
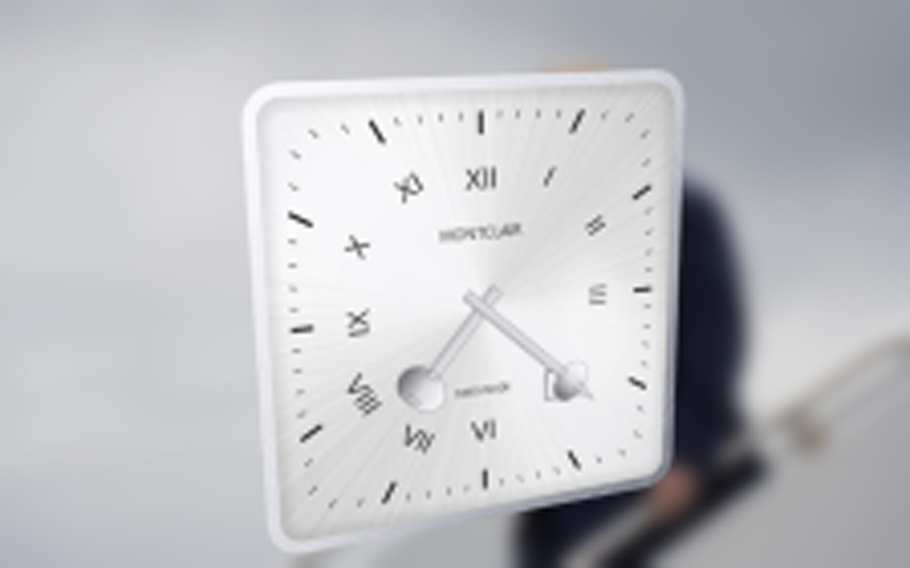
7:22
